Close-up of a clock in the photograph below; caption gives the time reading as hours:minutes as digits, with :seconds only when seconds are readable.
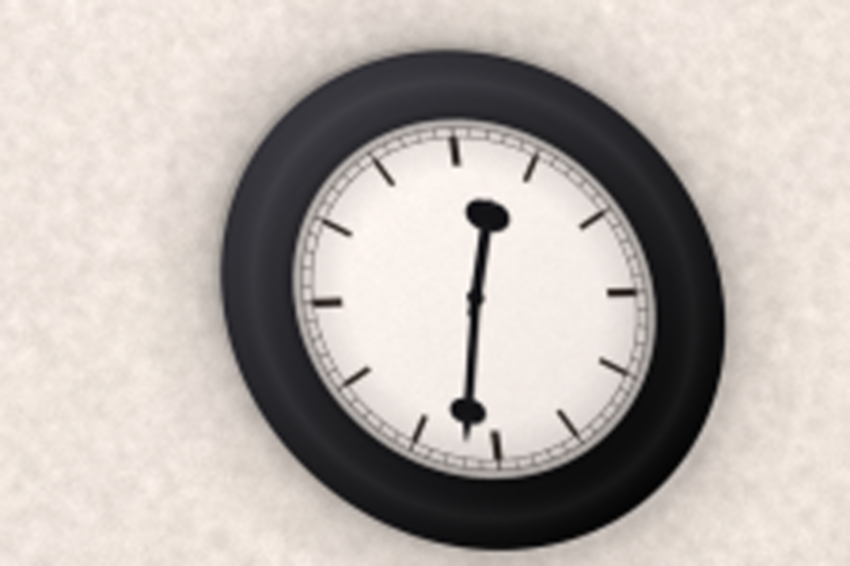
12:32
